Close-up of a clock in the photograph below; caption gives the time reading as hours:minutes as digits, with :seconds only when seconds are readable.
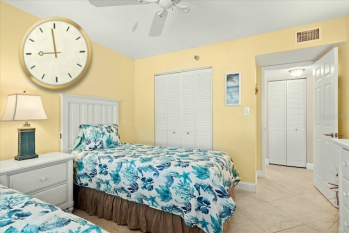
8:59
